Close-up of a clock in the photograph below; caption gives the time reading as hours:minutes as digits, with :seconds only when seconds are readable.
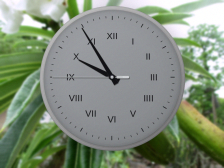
9:54:45
